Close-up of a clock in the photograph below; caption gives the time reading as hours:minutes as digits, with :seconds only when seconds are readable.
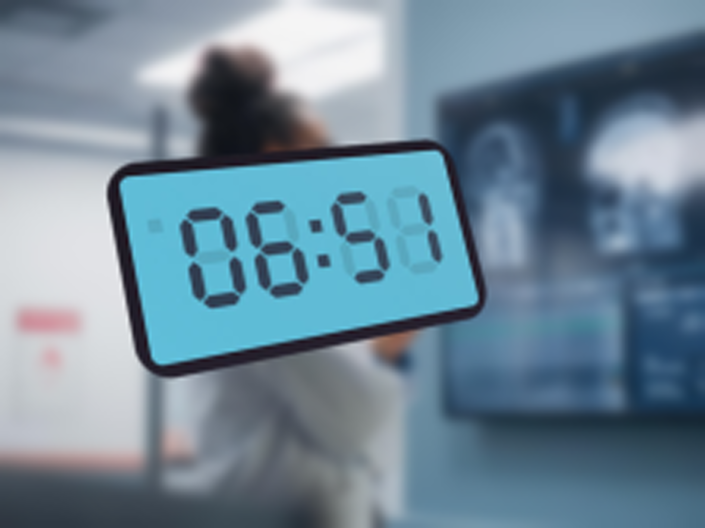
6:51
